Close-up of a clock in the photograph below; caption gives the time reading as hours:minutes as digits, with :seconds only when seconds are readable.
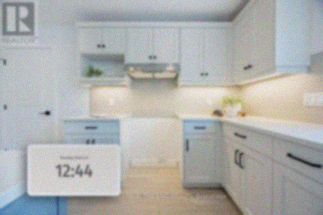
12:44
